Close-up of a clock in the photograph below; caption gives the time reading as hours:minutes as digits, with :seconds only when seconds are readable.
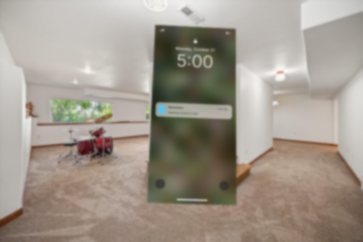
5:00
